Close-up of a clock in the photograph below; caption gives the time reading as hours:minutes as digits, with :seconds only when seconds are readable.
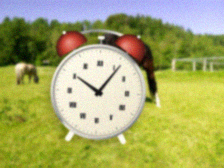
10:06
